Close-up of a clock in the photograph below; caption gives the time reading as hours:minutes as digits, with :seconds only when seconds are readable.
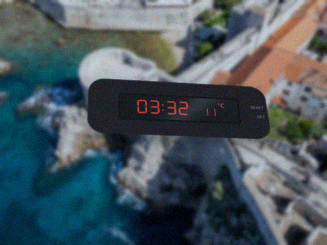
3:32
